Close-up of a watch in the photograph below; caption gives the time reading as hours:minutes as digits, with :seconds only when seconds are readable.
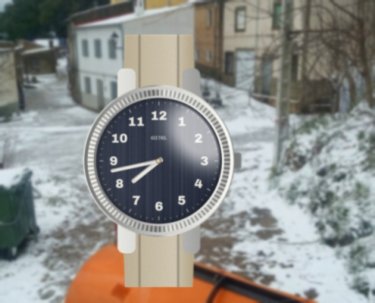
7:43
